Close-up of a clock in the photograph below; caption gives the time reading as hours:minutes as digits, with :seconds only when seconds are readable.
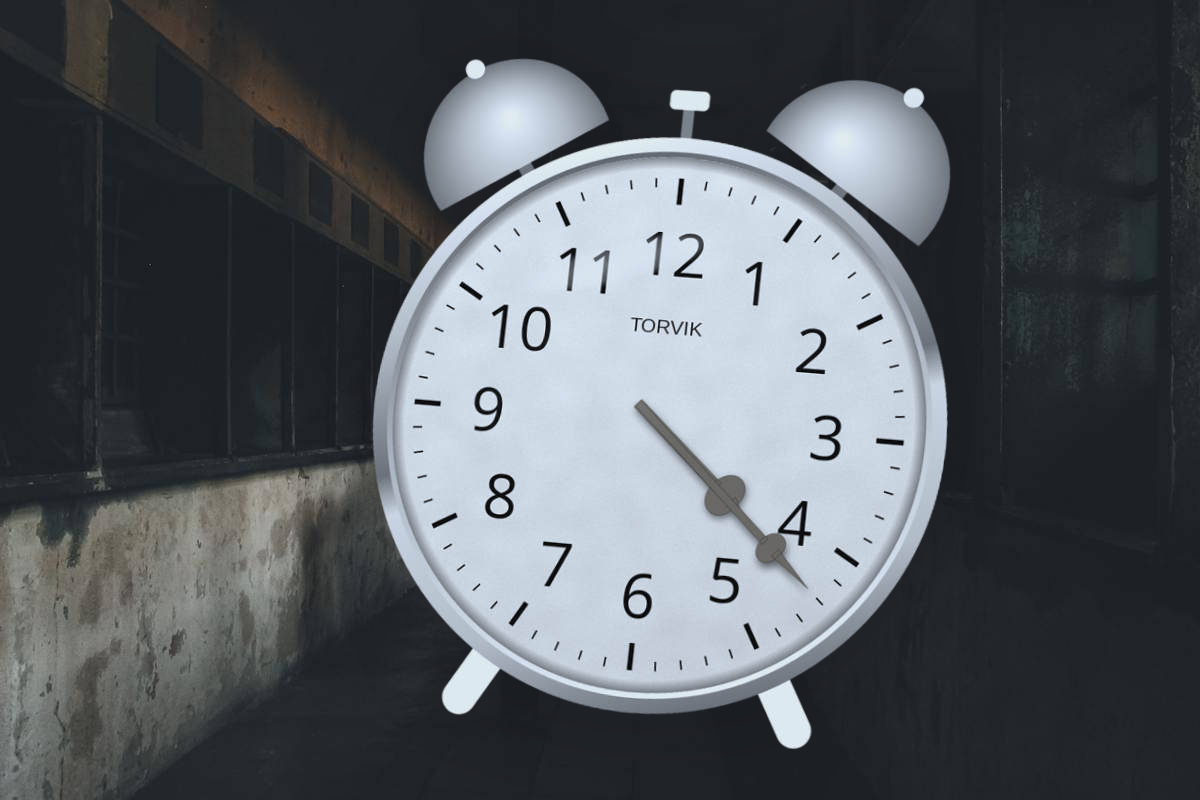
4:22
